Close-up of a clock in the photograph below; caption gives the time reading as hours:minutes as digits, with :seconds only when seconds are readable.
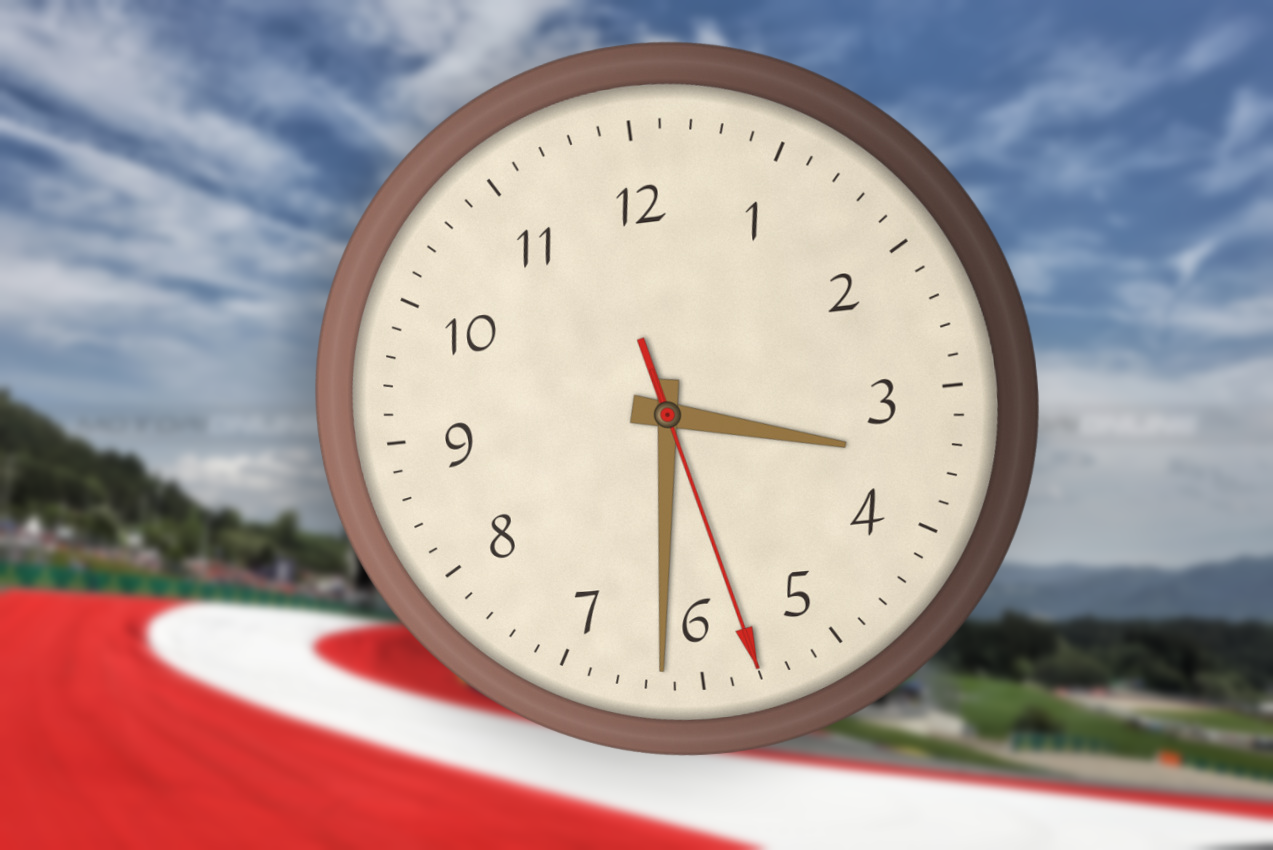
3:31:28
